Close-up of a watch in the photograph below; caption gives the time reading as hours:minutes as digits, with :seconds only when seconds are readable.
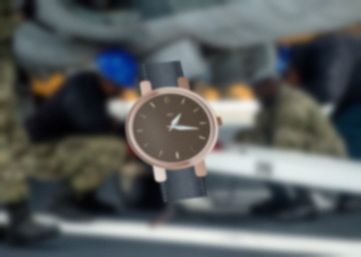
1:17
